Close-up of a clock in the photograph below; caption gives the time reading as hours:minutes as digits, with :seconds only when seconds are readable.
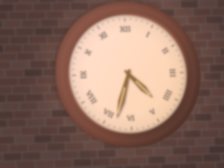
4:33
